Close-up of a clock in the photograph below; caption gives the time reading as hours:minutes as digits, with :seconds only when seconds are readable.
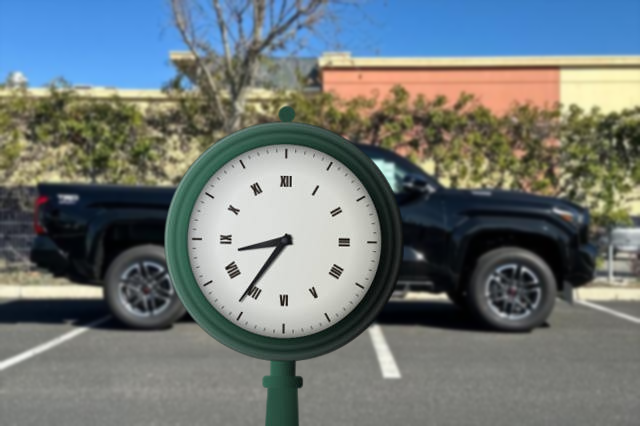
8:36
